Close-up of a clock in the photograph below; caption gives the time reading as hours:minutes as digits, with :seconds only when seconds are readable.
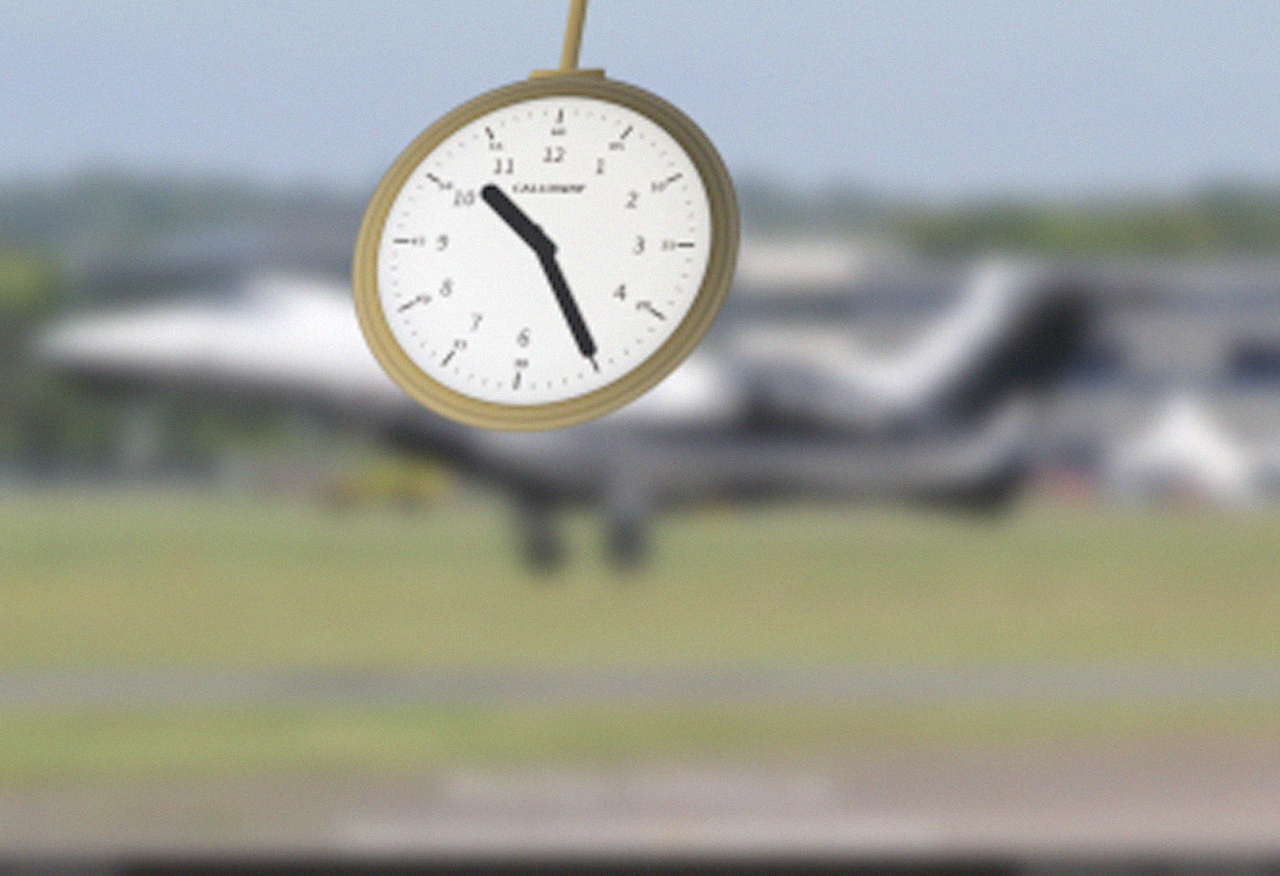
10:25
